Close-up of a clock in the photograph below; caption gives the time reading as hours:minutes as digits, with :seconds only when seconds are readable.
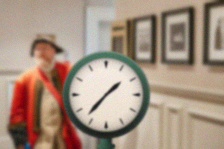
1:37
